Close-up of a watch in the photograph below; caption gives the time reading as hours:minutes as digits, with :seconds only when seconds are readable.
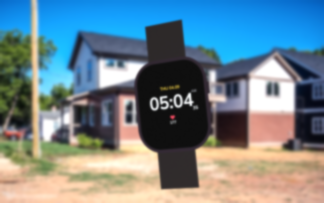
5:04
